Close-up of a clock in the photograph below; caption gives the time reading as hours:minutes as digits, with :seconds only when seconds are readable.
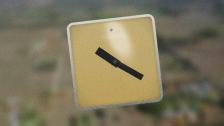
10:21
